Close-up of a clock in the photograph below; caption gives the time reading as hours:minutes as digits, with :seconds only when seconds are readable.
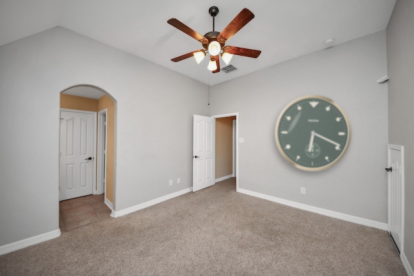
6:19
